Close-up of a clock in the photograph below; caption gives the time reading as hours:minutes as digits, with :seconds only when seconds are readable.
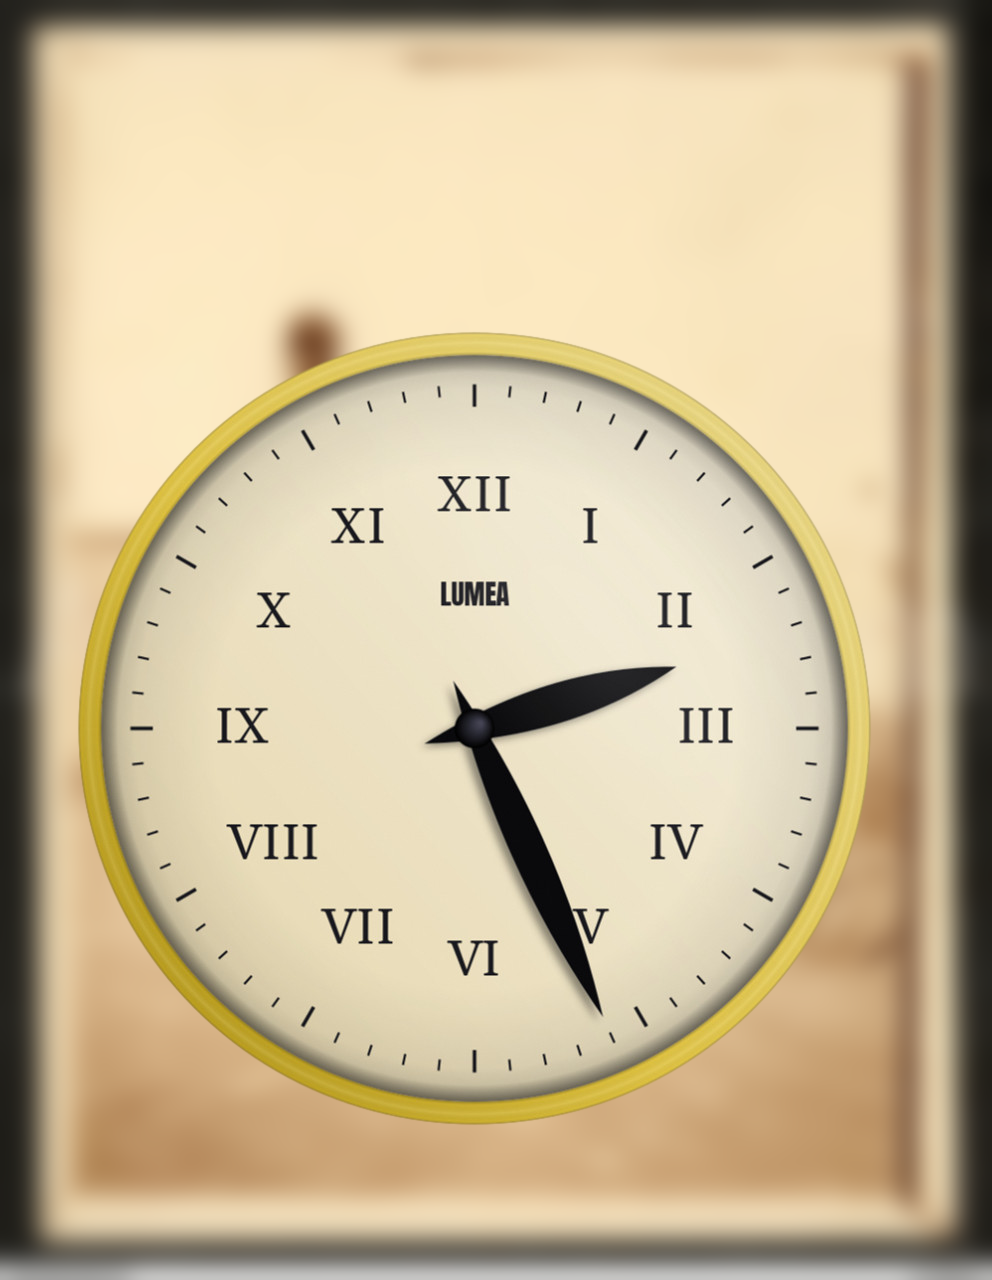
2:26
